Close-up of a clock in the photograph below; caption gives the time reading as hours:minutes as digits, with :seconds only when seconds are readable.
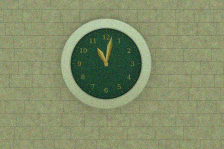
11:02
